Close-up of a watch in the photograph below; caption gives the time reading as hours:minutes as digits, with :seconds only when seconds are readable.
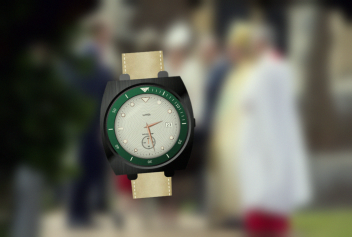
2:28
